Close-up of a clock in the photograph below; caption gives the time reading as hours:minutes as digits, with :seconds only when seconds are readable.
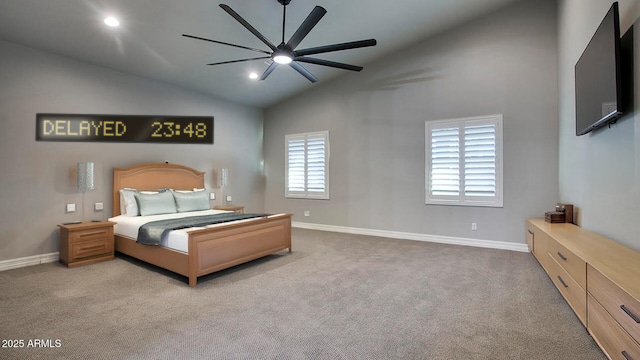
23:48
